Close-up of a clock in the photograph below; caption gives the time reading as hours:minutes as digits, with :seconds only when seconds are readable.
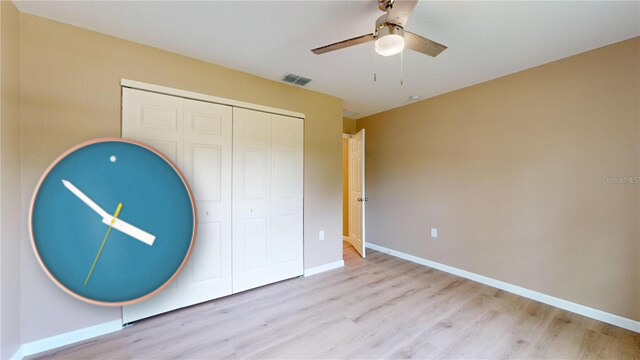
3:51:34
